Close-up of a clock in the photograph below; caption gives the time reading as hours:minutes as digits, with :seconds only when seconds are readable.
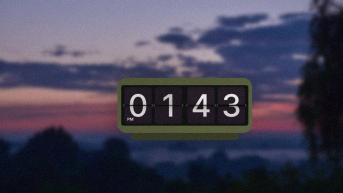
1:43
